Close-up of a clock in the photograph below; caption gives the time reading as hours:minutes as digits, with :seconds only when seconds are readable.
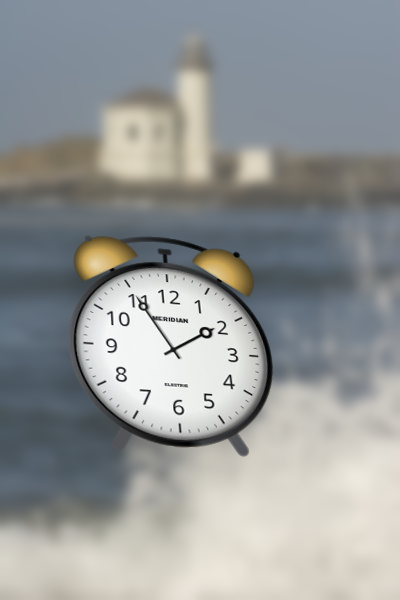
1:55
